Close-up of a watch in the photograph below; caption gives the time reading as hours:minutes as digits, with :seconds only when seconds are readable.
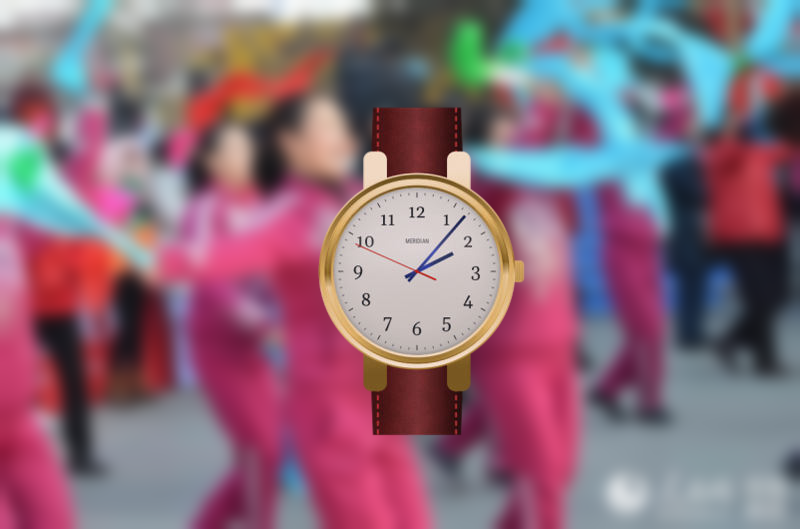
2:06:49
